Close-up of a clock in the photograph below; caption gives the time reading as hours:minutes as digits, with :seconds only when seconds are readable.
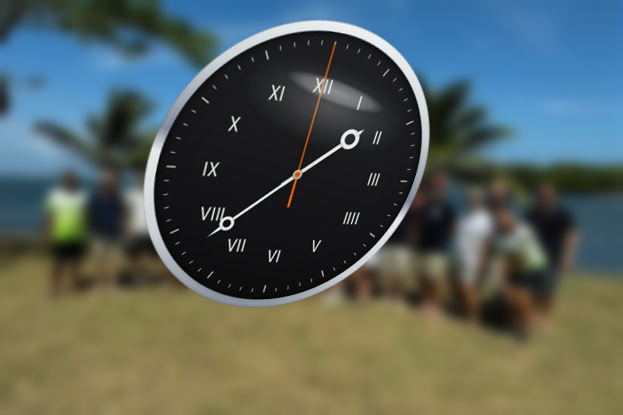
1:38:00
